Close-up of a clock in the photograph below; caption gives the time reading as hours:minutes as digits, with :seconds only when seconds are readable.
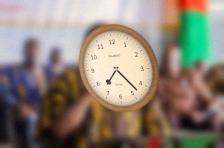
7:23
